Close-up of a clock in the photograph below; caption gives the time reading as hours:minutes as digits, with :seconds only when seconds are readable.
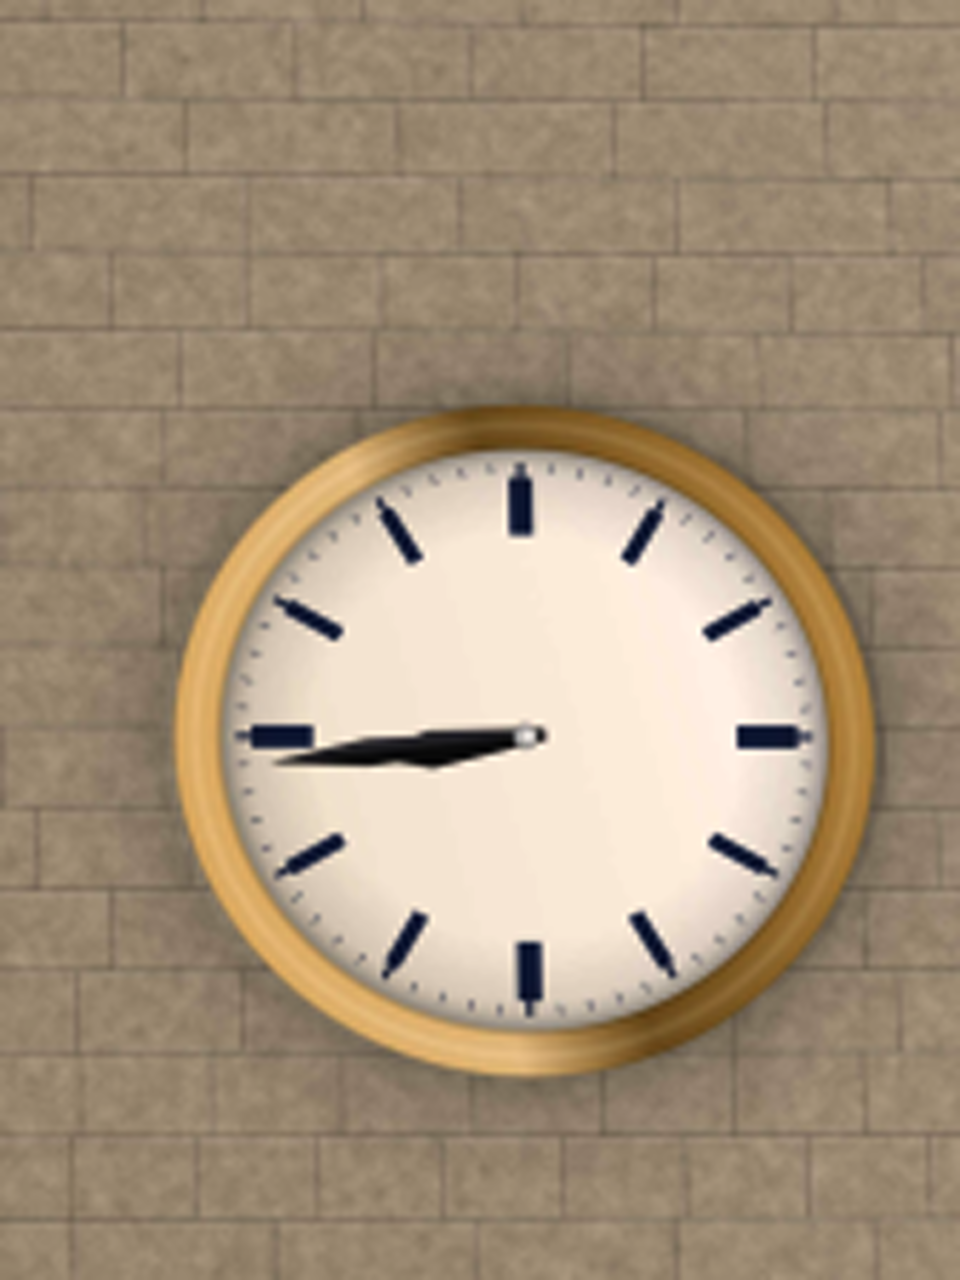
8:44
